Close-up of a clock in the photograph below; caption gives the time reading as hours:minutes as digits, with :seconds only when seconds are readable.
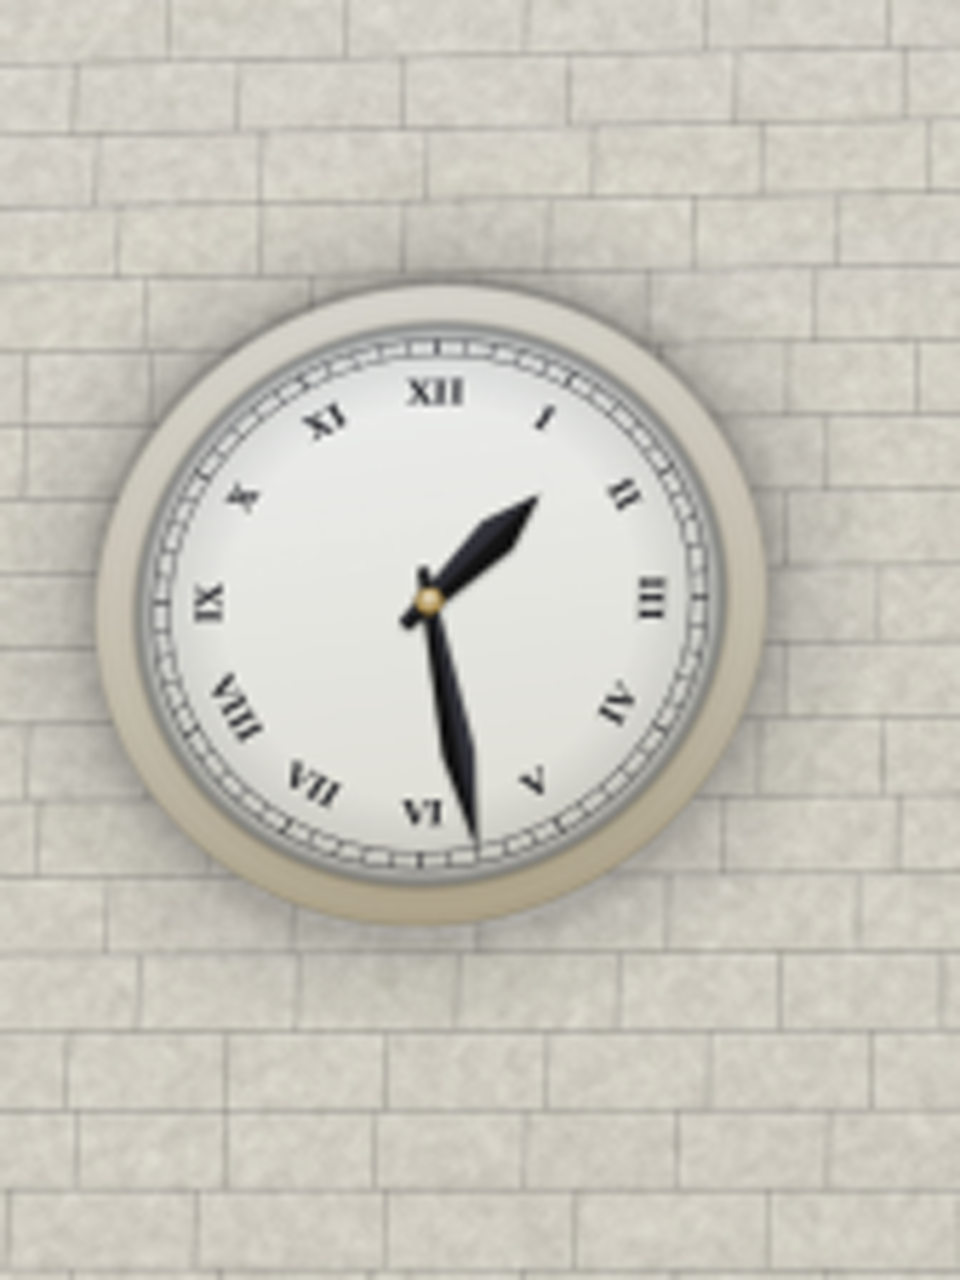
1:28
